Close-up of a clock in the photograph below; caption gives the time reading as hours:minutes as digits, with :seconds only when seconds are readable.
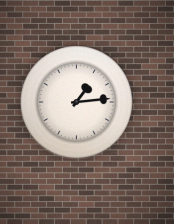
1:14
